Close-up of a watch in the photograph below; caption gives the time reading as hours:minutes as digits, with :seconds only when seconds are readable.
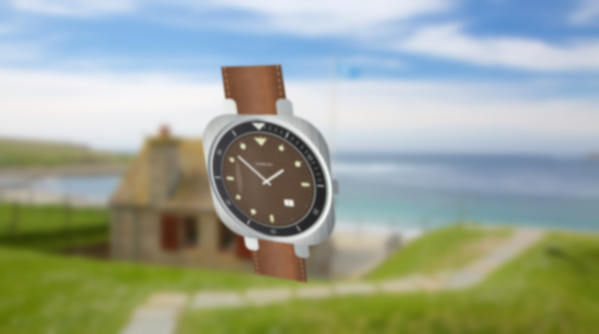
1:52
